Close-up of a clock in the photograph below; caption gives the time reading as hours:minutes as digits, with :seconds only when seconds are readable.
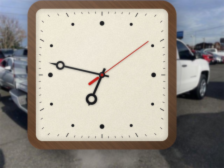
6:47:09
